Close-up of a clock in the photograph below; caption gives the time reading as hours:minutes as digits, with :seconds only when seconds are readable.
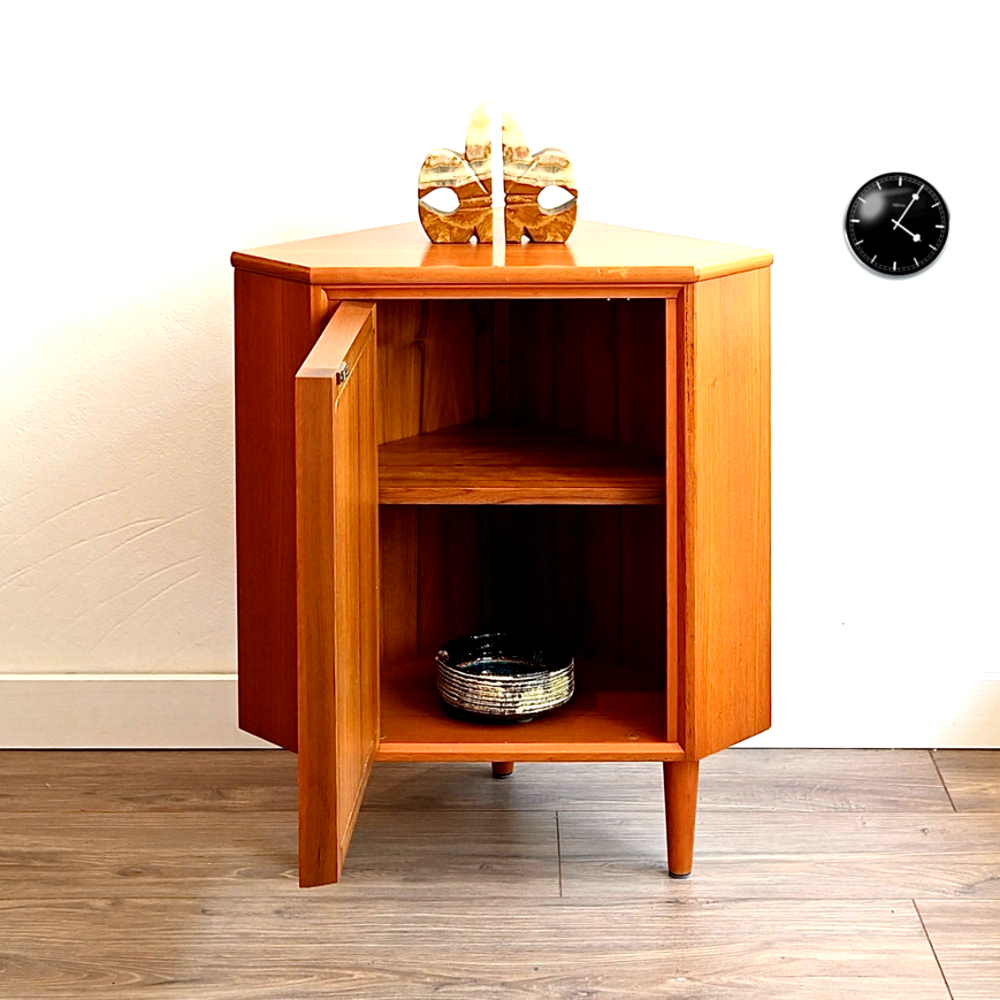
4:05
